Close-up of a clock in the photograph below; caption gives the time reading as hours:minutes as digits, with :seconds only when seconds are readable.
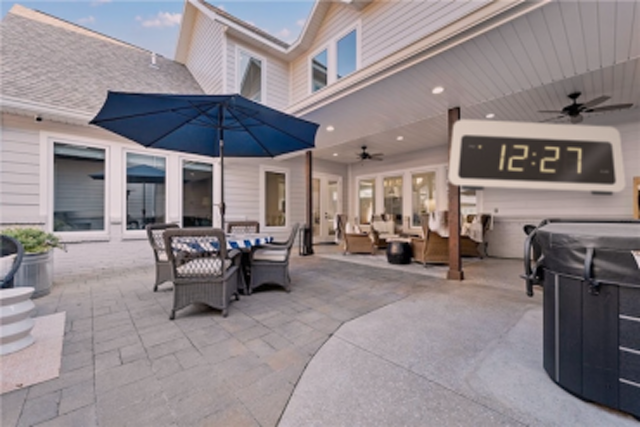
12:27
